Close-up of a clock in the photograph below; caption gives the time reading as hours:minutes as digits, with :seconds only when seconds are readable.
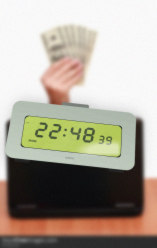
22:48:39
